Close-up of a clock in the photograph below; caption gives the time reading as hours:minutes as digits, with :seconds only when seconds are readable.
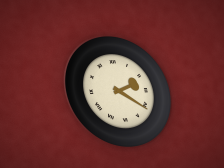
2:21
